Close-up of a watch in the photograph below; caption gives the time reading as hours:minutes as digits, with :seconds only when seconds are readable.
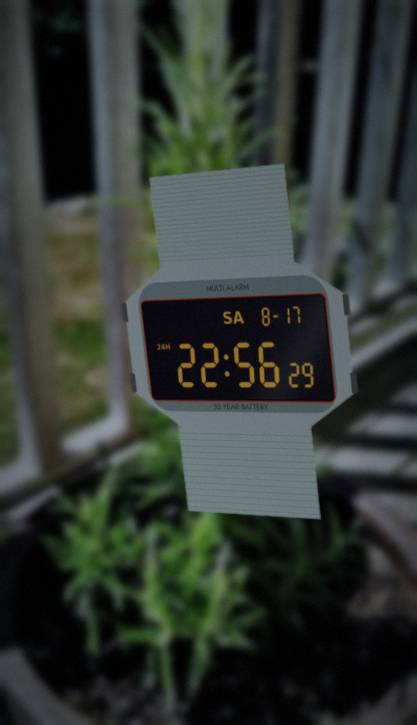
22:56:29
